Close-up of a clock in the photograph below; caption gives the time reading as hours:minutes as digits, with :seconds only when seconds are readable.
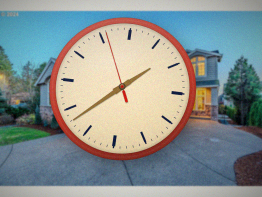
1:37:56
